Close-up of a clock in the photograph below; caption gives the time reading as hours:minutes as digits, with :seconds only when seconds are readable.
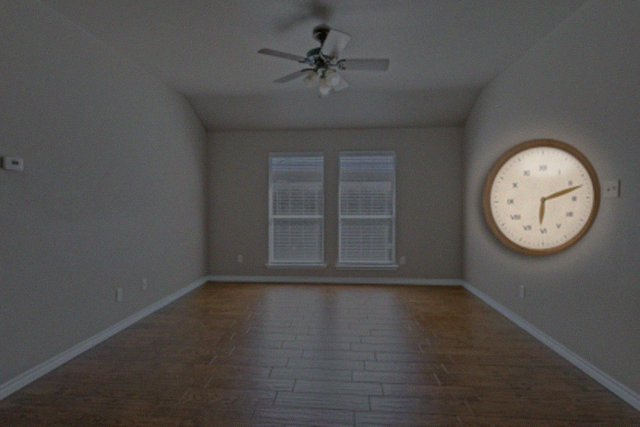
6:12
